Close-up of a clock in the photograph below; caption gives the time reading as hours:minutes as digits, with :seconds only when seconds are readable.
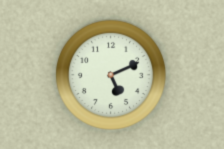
5:11
